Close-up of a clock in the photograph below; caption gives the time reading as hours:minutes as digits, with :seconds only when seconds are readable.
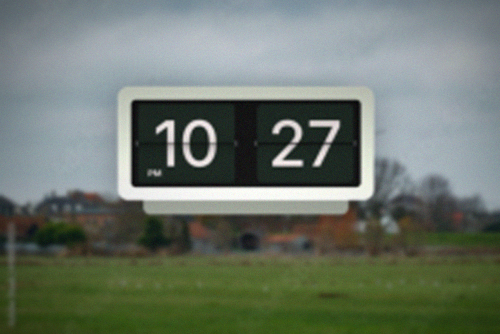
10:27
